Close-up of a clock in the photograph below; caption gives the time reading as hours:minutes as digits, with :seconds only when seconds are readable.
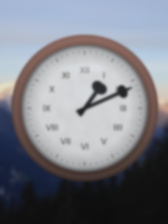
1:11
